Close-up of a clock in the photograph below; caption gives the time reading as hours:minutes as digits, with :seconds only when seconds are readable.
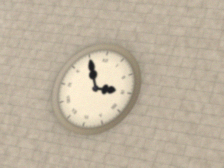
2:55
